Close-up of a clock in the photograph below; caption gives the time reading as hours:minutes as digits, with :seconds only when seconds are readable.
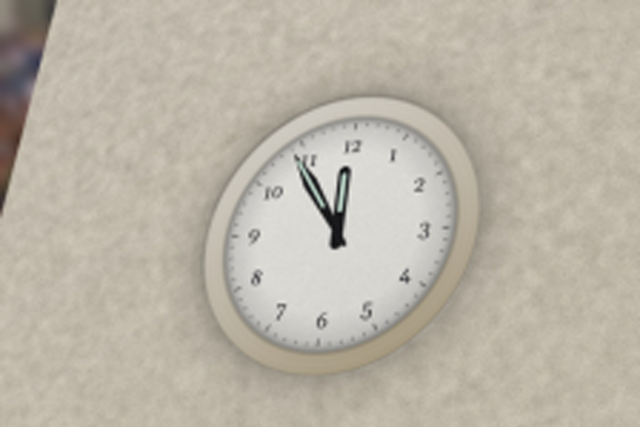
11:54
